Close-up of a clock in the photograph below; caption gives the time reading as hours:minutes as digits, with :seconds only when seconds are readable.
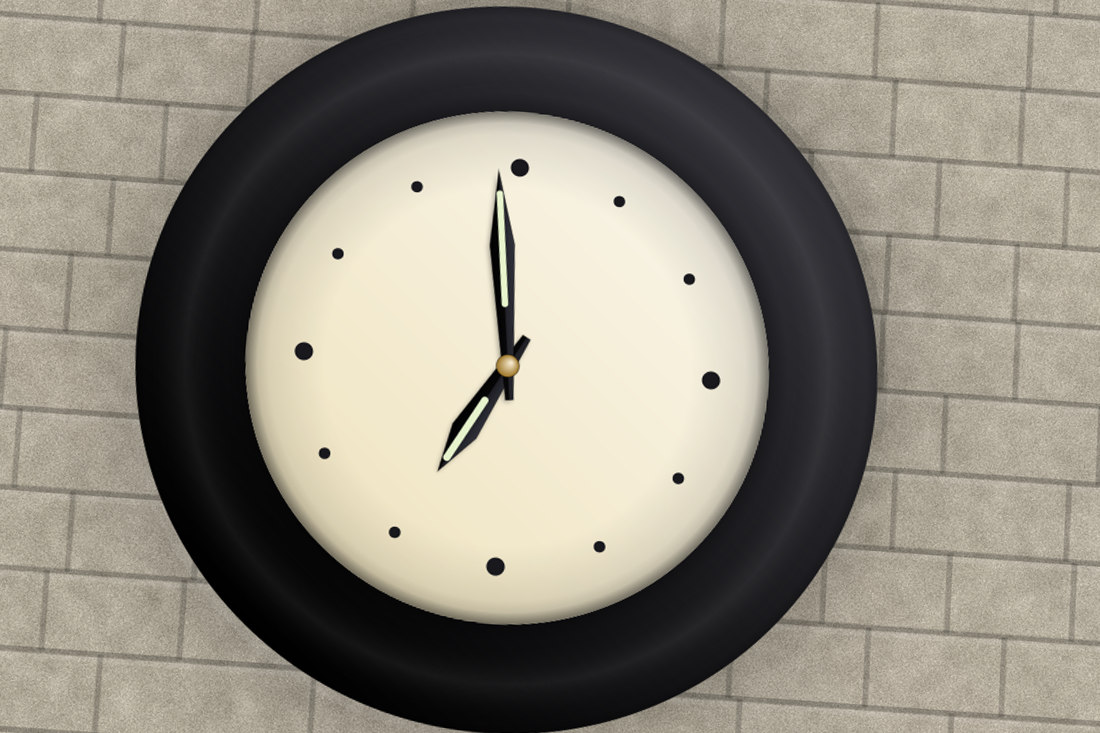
6:59
